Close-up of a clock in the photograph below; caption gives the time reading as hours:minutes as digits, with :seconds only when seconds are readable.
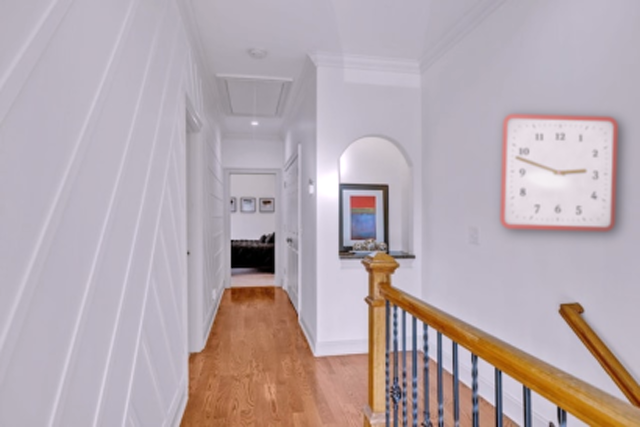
2:48
